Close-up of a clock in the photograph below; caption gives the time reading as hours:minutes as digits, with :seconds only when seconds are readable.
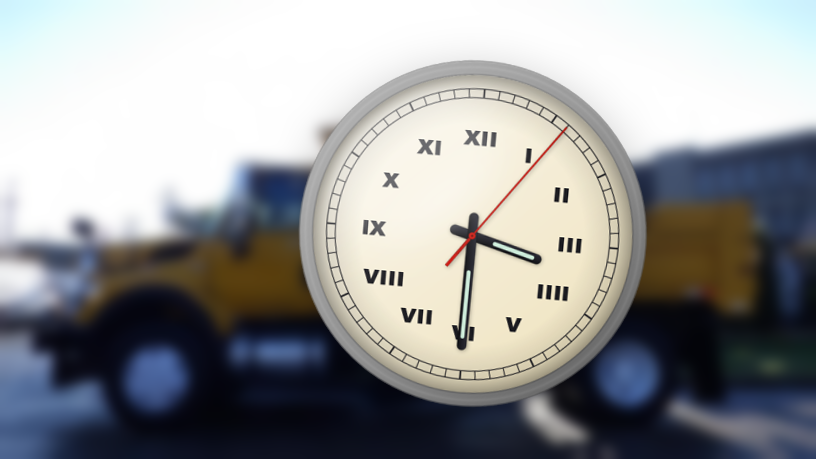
3:30:06
